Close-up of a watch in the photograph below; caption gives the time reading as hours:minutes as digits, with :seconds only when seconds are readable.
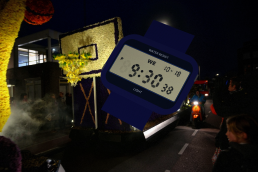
9:30:38
